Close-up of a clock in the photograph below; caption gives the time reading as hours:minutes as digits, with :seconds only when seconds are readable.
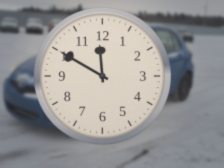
11:50
